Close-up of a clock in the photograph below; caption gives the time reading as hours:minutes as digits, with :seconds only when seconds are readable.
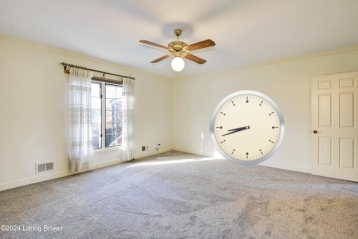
8:42
